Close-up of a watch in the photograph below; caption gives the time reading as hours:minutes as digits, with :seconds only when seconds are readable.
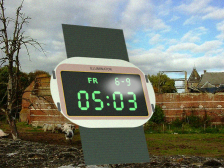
5:03
